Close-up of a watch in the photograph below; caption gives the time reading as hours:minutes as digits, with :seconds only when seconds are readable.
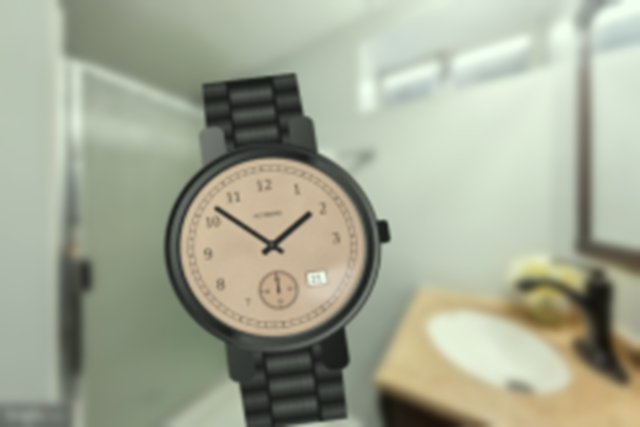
1:52
